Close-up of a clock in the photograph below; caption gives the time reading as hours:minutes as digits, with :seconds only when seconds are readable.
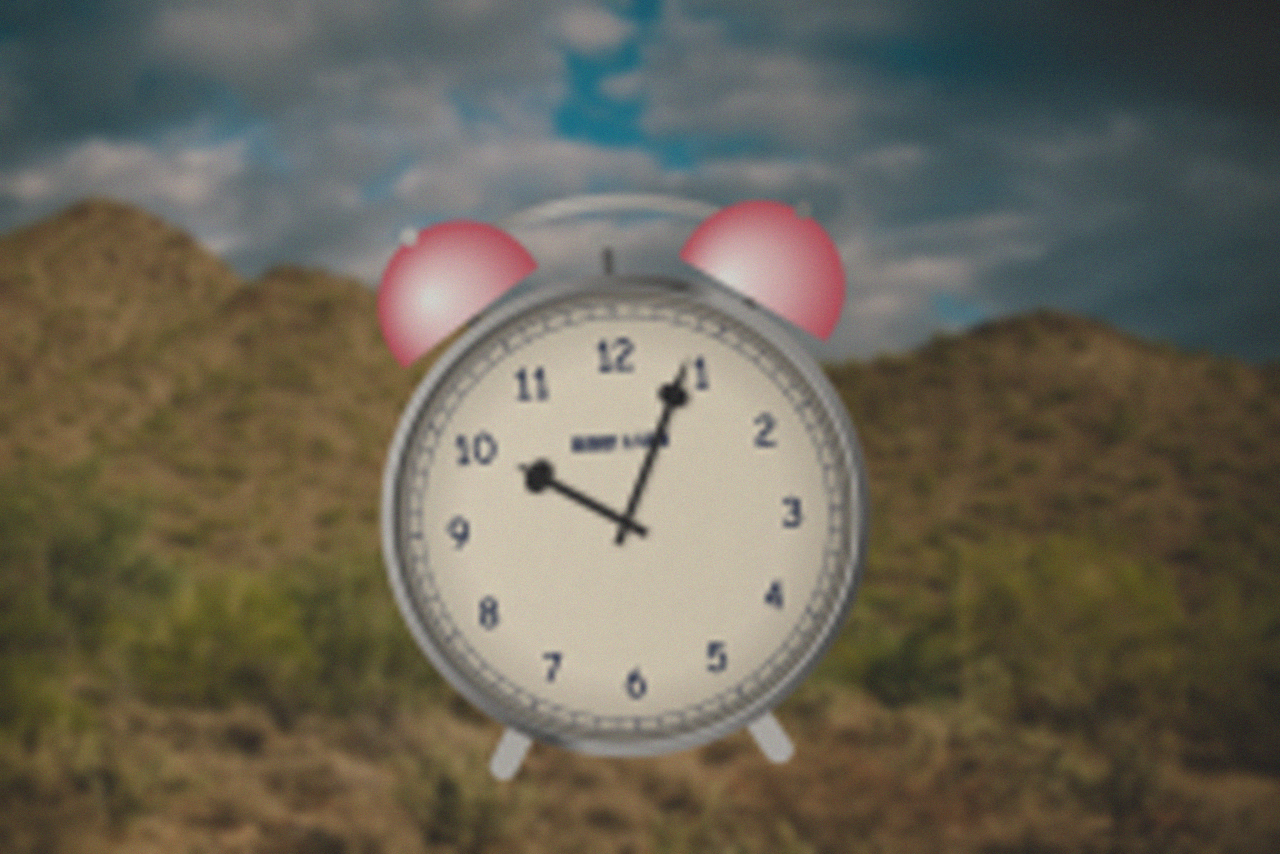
10:04
